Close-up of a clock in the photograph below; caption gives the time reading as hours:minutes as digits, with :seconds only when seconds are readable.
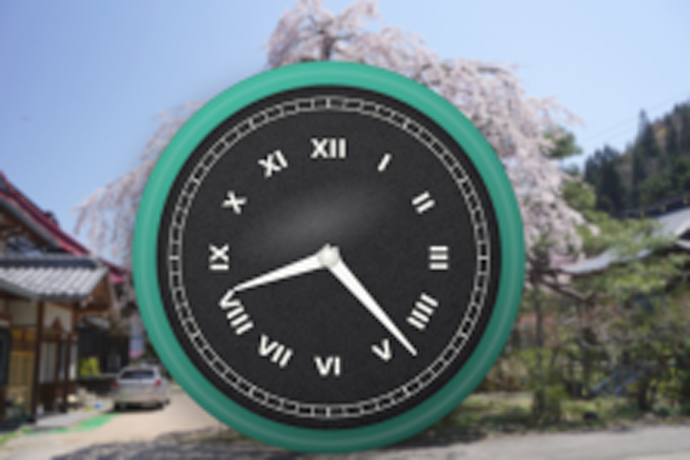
8:23
